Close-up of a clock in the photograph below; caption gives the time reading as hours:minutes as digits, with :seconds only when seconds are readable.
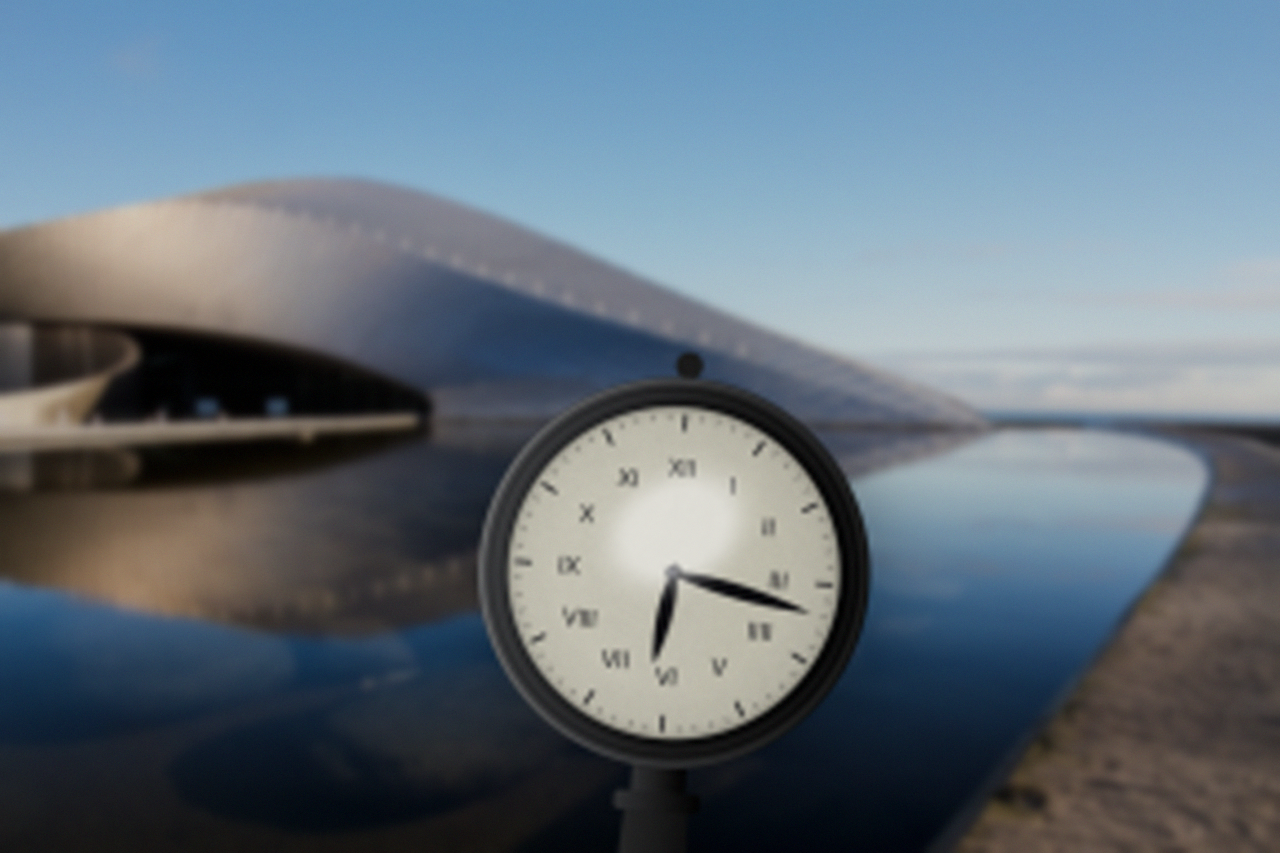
6:17
